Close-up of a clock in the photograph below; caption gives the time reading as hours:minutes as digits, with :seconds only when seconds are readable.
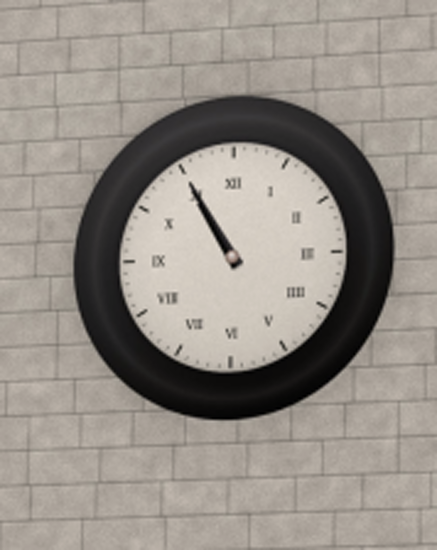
10:55
